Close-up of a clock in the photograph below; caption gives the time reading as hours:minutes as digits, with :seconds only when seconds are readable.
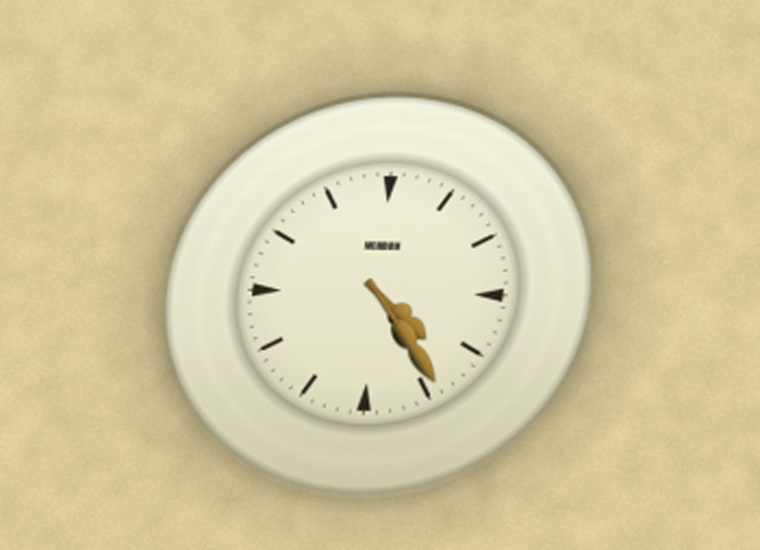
4:24
